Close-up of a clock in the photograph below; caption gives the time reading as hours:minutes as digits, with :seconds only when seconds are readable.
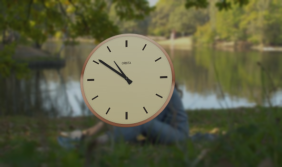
10:51
